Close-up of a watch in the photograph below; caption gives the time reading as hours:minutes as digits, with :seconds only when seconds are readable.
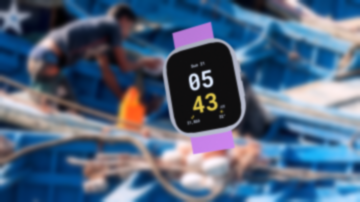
5:43
